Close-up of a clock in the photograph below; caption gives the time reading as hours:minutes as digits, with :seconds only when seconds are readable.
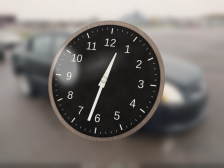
12:32
